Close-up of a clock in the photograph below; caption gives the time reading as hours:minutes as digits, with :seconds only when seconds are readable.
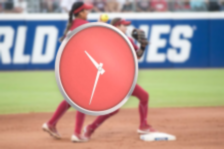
10:33
